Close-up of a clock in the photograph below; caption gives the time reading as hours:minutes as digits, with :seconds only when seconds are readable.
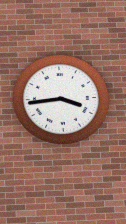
3:44
